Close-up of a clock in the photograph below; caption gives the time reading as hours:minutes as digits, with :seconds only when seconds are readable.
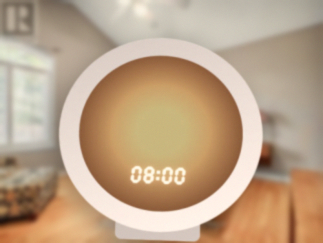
8:00
